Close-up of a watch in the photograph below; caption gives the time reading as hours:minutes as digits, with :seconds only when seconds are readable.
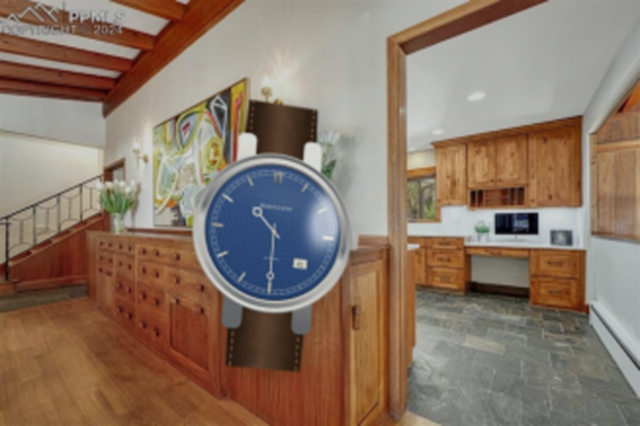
10:30
